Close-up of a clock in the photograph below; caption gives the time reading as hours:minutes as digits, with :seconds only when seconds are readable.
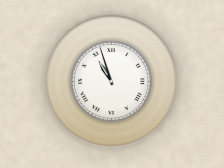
10:57
